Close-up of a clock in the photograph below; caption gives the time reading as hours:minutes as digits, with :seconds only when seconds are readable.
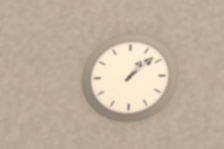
1:08
